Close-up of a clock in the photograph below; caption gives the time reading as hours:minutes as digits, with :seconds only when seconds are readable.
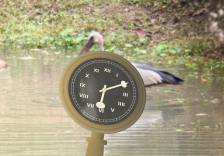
6:10
